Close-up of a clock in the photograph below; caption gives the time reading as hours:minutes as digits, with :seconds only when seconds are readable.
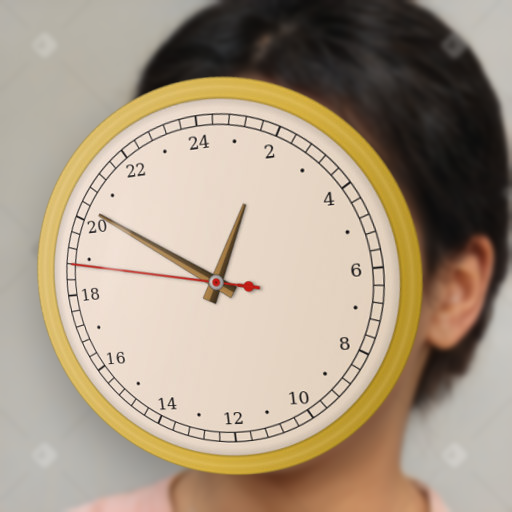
1:50:47
